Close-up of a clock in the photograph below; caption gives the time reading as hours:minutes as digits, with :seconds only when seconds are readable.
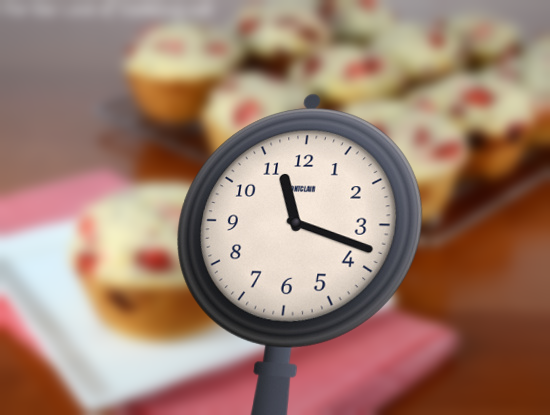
11:18
